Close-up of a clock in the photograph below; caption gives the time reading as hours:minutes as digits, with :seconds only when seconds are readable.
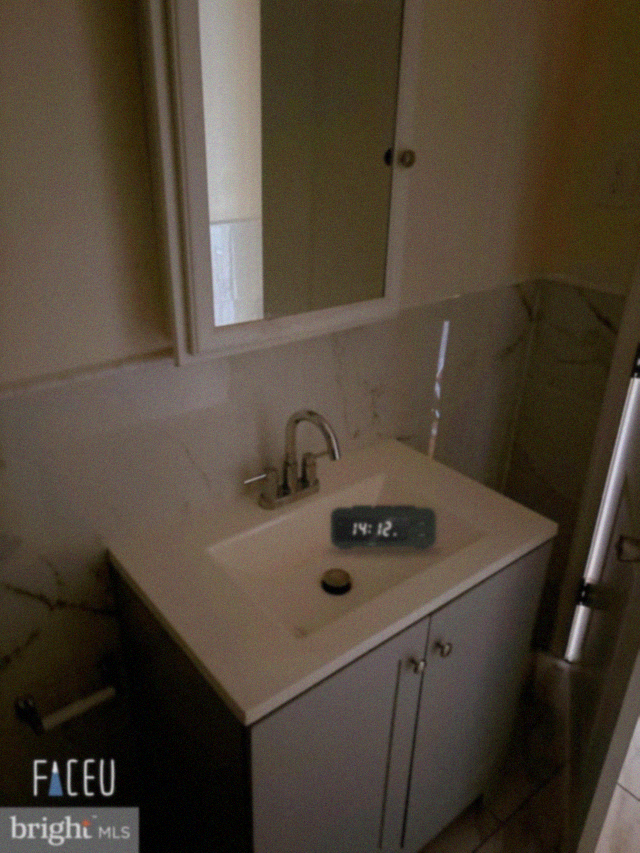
14:12
